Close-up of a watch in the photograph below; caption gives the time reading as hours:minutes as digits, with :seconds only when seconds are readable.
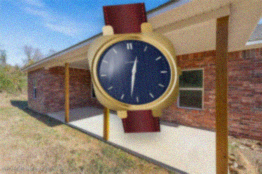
12:32
